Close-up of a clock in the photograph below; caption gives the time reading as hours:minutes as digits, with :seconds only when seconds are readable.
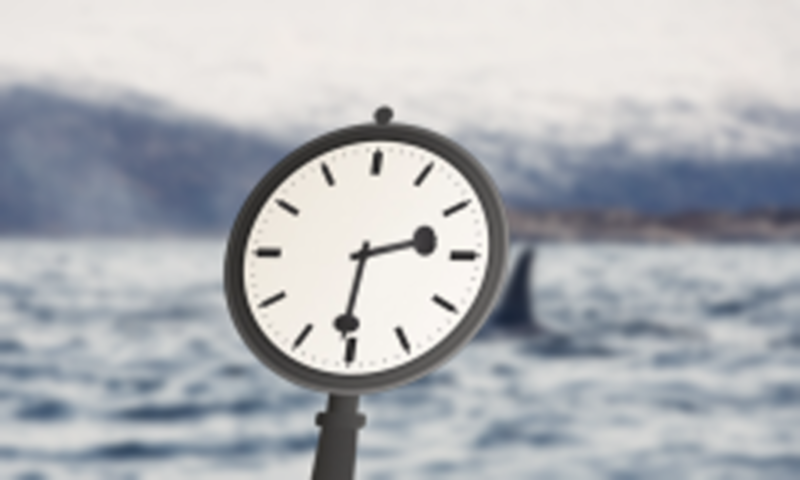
2:31
